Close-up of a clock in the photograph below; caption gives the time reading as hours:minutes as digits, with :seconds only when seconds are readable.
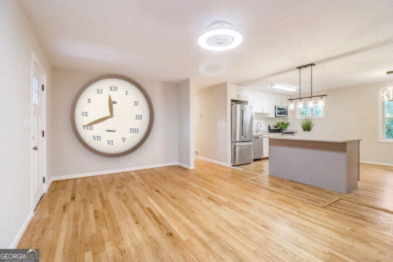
11:41
